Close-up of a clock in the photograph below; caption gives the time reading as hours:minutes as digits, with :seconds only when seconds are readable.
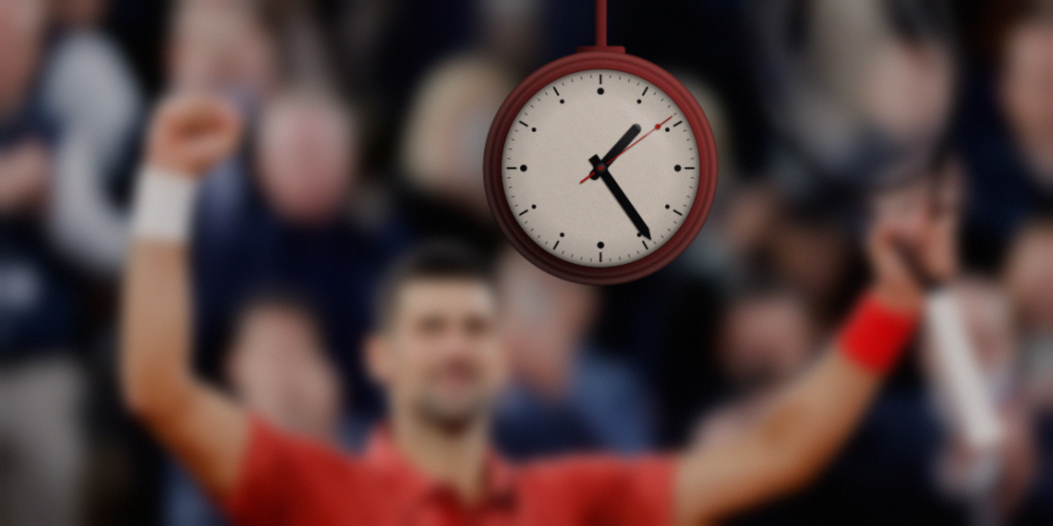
1:24:09
